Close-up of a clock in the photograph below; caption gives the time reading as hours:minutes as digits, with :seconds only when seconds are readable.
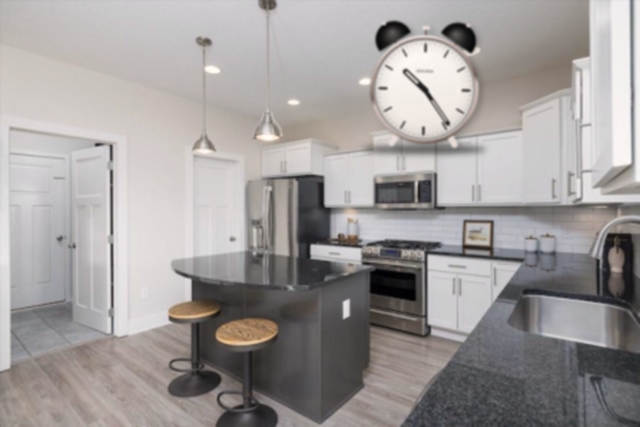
10:24
